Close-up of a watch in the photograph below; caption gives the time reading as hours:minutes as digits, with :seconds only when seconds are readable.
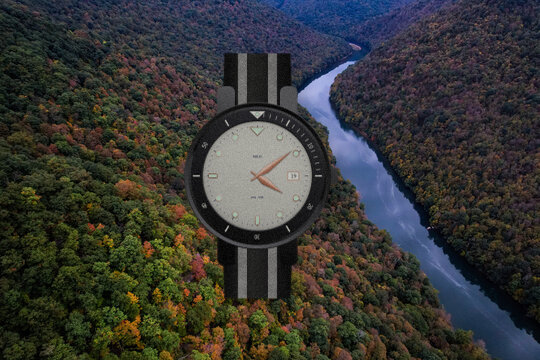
4:09
